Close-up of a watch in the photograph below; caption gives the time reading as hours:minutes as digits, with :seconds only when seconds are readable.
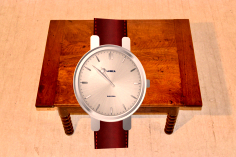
10:52
